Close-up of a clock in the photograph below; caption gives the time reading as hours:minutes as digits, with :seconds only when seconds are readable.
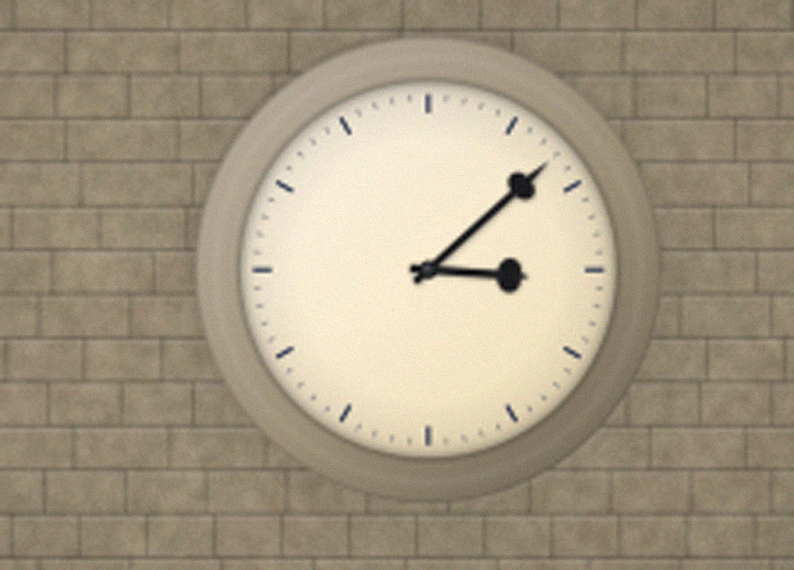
3:08
